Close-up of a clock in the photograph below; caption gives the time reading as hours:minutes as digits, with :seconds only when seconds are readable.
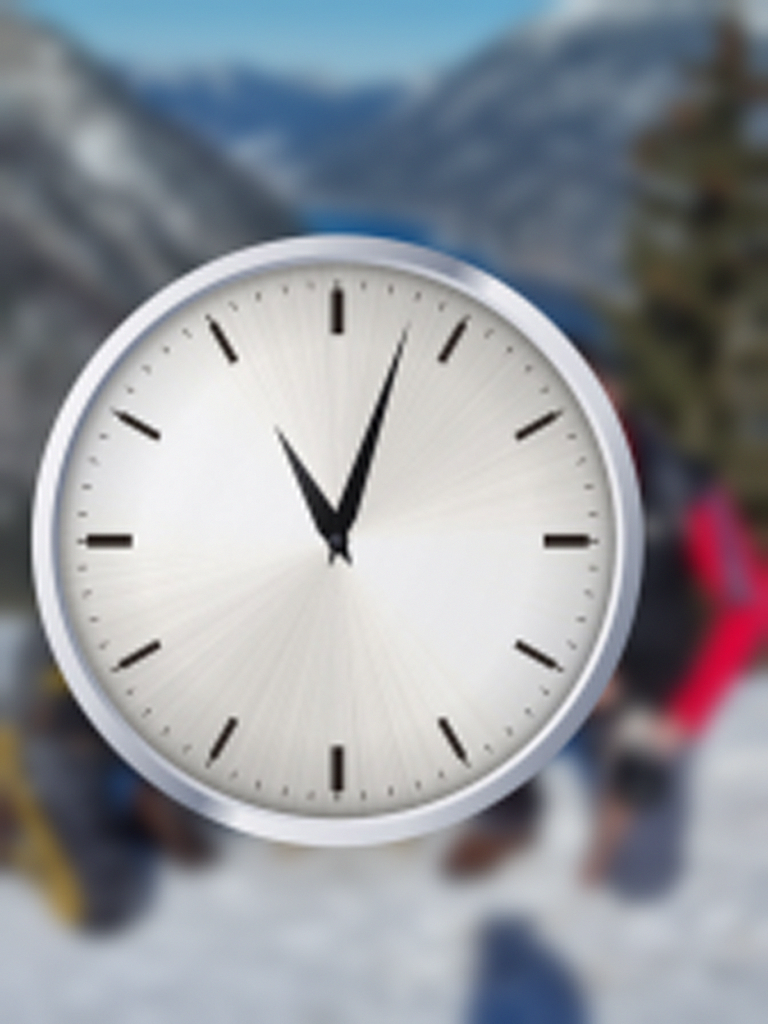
11:03
